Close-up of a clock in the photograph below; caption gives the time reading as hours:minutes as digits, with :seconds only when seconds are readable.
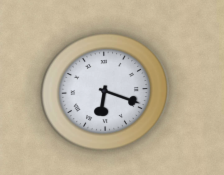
6:19
